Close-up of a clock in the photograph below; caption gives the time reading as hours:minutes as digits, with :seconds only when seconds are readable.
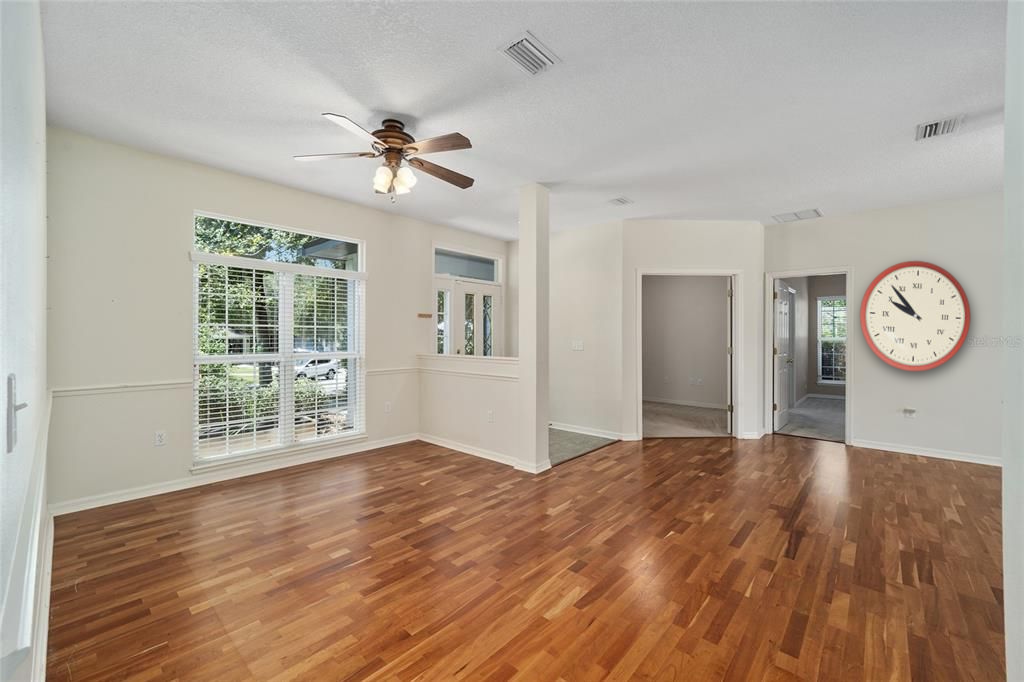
9:53
